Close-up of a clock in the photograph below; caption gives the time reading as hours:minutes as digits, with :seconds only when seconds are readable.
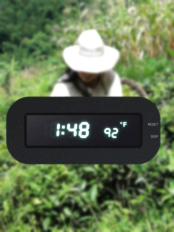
1:48
